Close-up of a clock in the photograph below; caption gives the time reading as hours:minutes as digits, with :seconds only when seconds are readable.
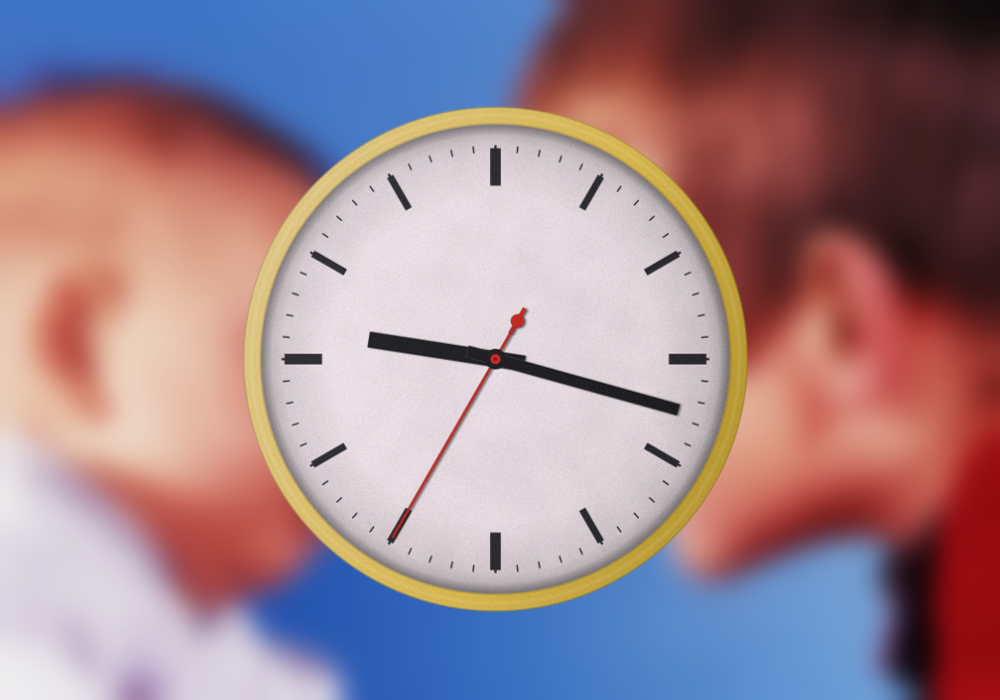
9:17:35
